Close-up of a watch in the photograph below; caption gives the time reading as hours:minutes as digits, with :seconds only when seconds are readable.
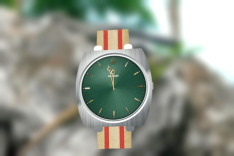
11:58
